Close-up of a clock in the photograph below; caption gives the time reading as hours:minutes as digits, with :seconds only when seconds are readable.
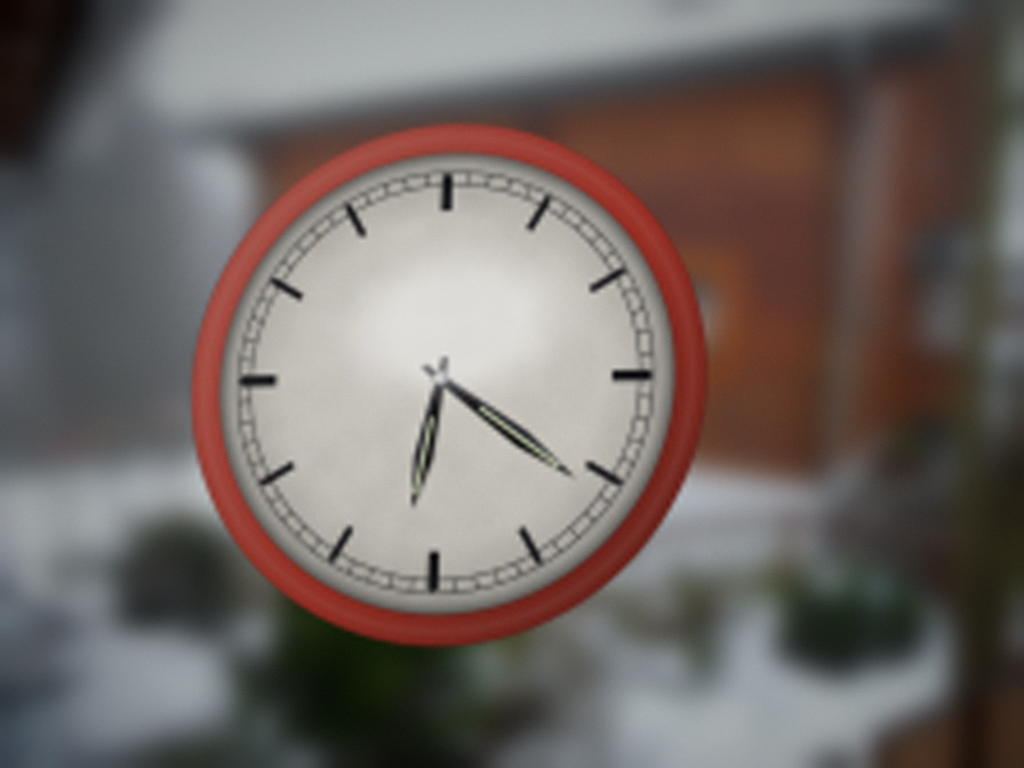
6:21
